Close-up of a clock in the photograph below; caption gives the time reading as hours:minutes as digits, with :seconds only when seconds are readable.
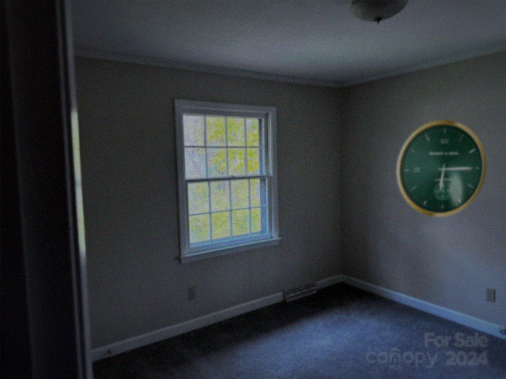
6:15
